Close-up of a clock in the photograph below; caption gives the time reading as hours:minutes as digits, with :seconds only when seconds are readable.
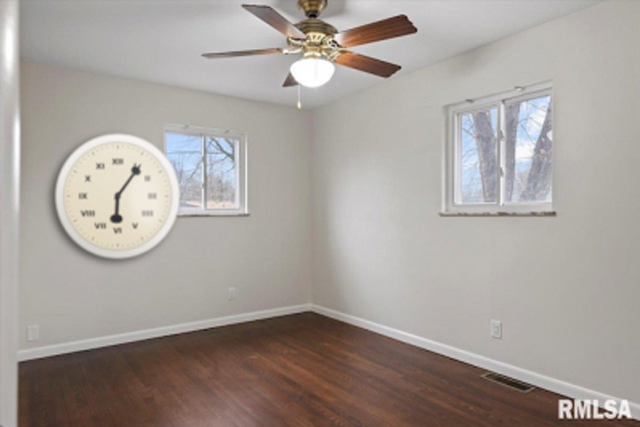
6:06
